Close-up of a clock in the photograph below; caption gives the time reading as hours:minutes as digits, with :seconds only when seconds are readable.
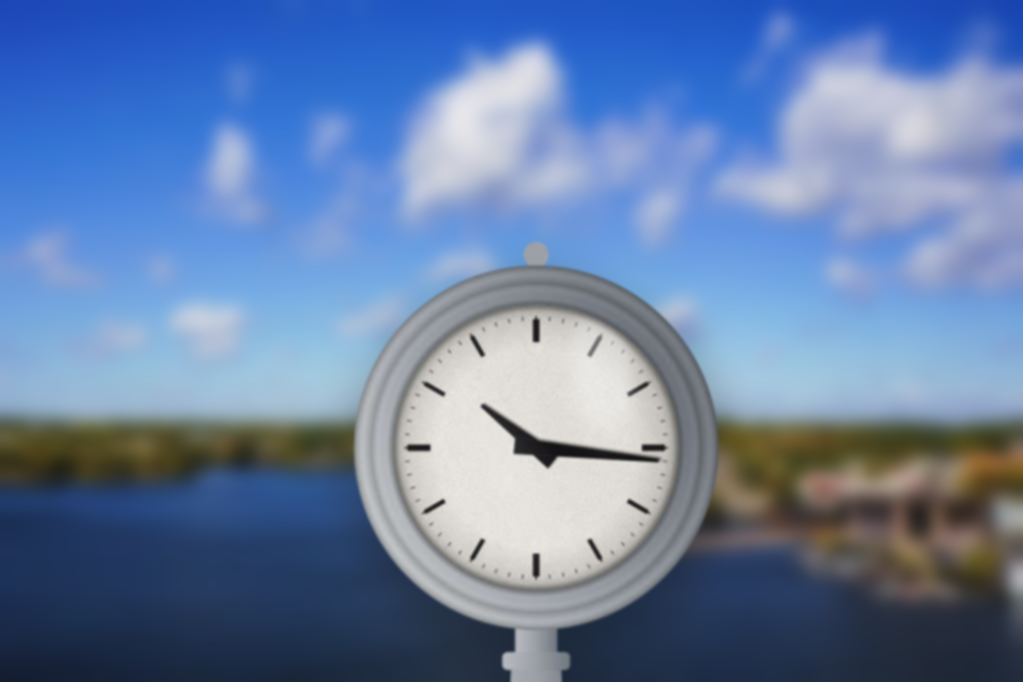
10:16
